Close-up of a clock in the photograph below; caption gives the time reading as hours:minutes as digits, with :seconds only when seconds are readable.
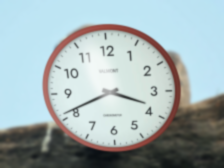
3:41
